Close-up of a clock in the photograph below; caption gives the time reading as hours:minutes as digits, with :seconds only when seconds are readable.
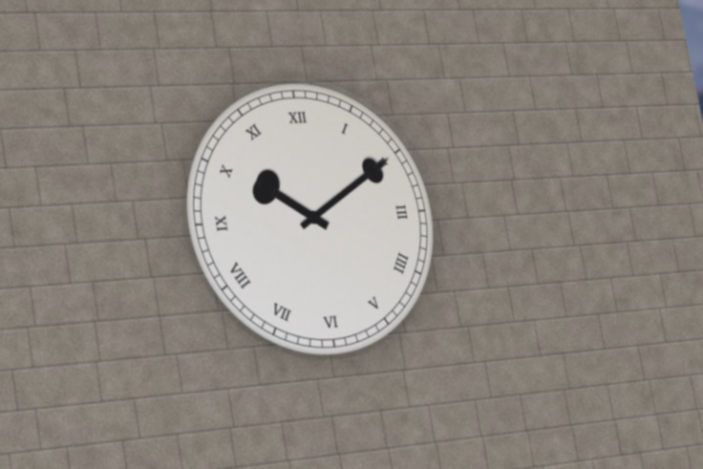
10:10
